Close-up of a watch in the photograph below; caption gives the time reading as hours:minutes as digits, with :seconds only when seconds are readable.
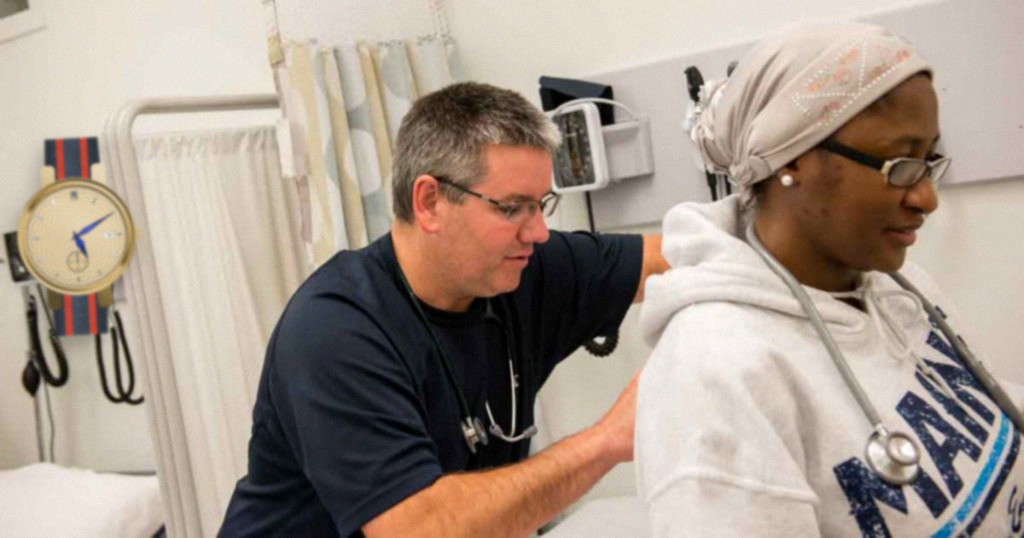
5:10
